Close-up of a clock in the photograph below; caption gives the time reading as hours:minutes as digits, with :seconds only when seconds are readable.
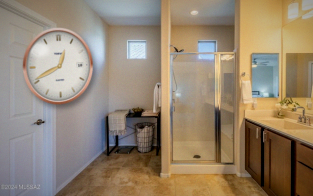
12:41
